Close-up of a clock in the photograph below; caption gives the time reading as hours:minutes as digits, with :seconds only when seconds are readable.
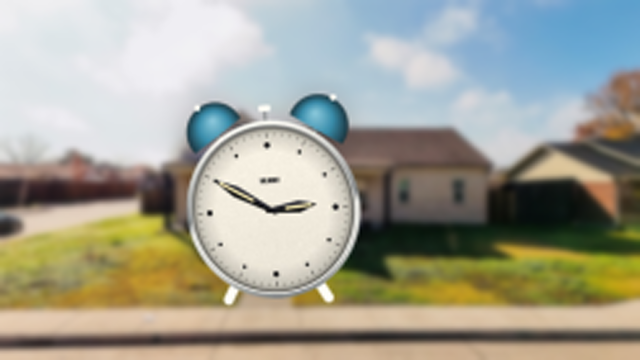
2:50
